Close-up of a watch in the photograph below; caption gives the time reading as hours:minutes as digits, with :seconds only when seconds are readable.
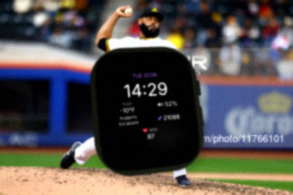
14:29
